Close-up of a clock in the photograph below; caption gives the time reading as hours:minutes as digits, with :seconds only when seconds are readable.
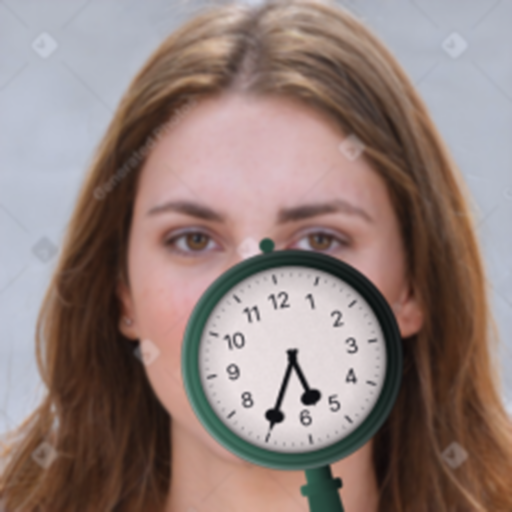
5:35
